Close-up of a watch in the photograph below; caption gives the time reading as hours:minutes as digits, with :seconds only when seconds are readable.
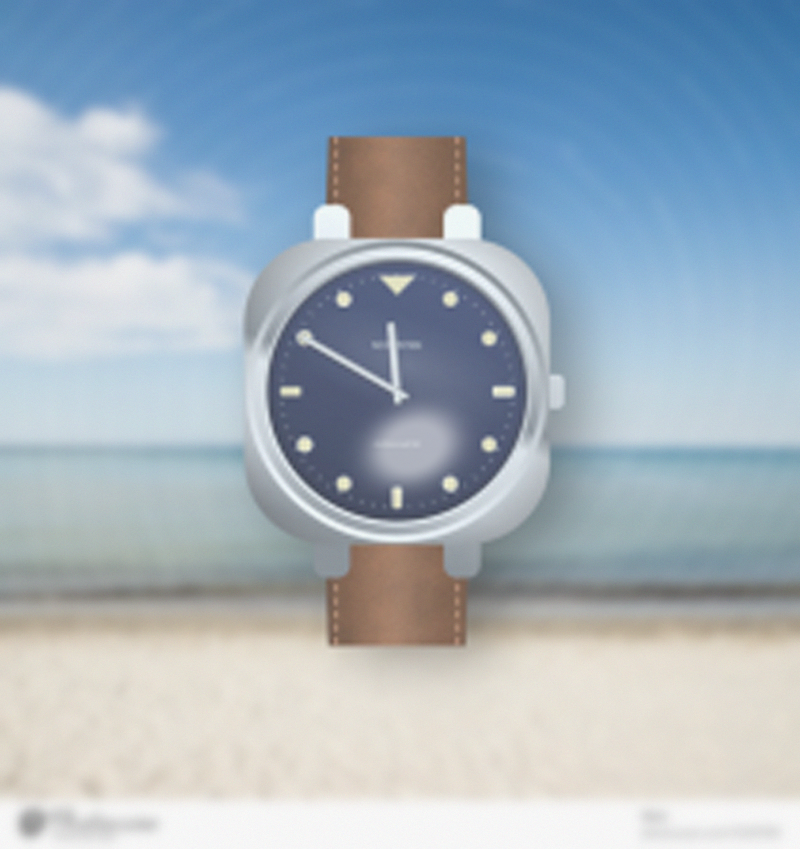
11:50
